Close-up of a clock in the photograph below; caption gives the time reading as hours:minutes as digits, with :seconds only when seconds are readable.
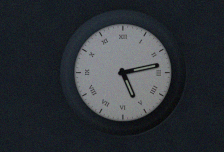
5:13
